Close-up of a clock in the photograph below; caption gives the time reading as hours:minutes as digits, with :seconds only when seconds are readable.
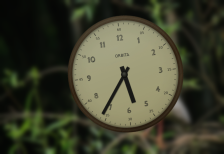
5:36
